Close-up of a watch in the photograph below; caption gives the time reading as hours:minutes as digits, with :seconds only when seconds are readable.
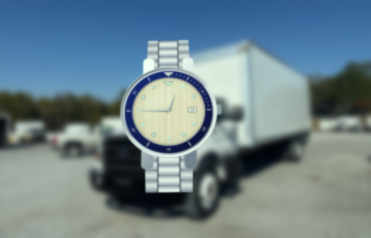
12:45
